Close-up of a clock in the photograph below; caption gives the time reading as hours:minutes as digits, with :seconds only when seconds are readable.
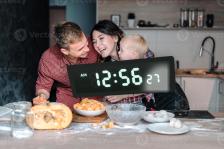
12:56:27
